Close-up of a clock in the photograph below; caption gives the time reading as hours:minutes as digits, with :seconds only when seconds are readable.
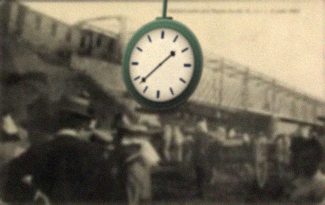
1:38
